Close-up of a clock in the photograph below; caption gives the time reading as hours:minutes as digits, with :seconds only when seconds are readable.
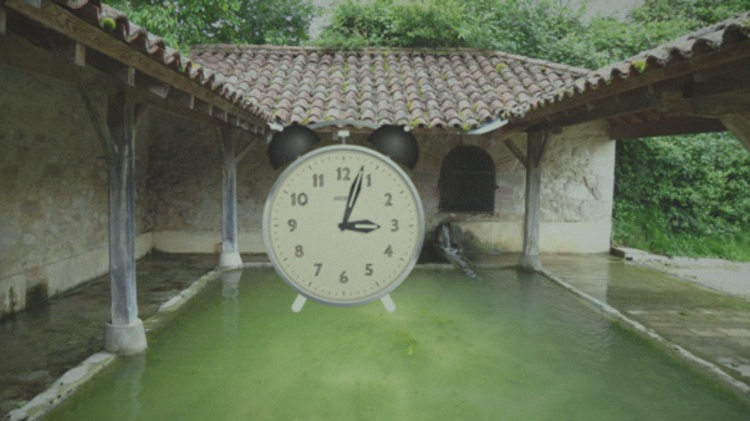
3:03
